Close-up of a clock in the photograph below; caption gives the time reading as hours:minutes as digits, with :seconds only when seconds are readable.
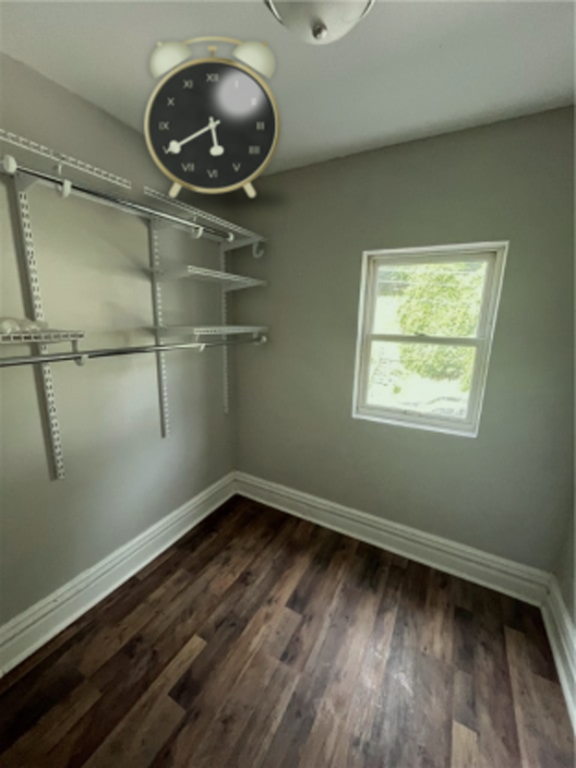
5:40
